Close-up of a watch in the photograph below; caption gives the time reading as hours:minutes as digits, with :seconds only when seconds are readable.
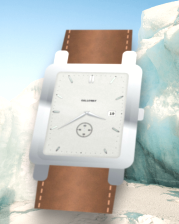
3:39
